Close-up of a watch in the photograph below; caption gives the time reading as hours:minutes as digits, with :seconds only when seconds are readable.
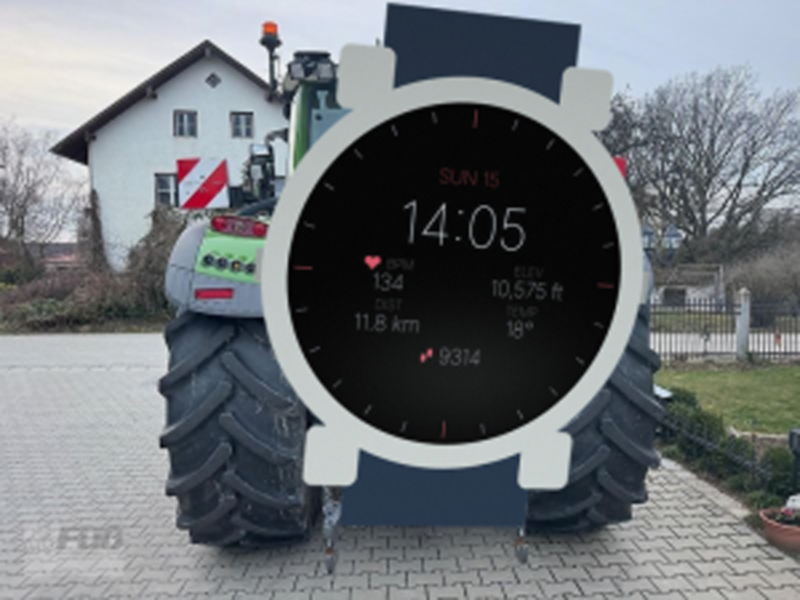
14:05
